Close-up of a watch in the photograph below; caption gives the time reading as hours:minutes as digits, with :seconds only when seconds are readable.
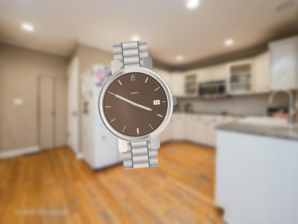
3:50
